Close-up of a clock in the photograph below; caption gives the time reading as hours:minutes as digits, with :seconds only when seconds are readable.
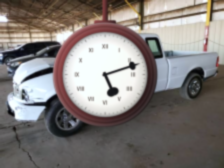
5:12
